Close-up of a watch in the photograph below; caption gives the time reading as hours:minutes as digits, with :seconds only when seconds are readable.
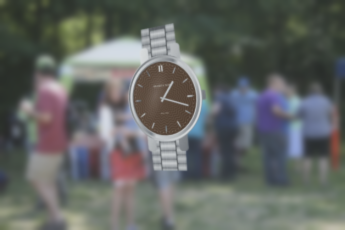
1:18
